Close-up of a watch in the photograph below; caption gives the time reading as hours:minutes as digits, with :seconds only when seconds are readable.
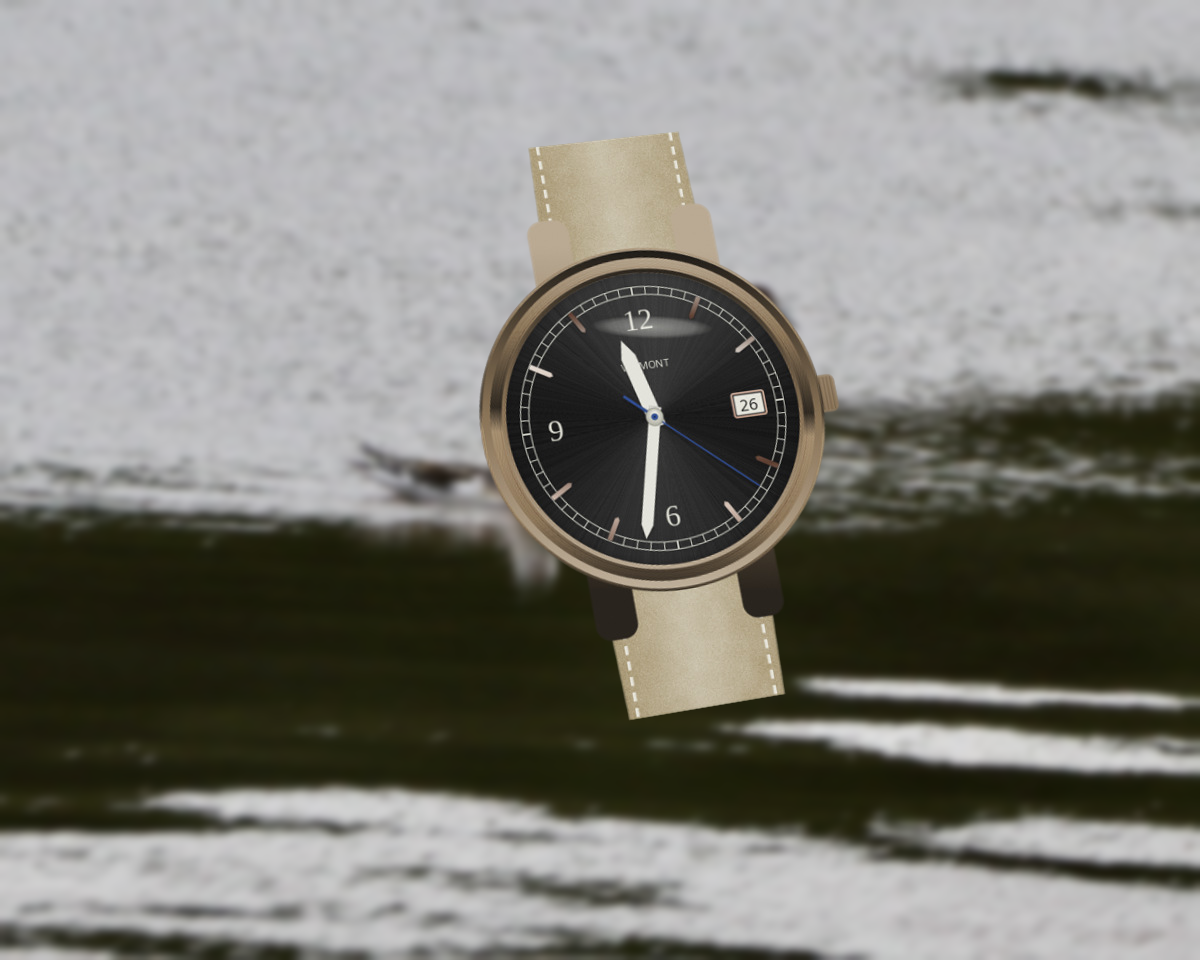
11:32:22
